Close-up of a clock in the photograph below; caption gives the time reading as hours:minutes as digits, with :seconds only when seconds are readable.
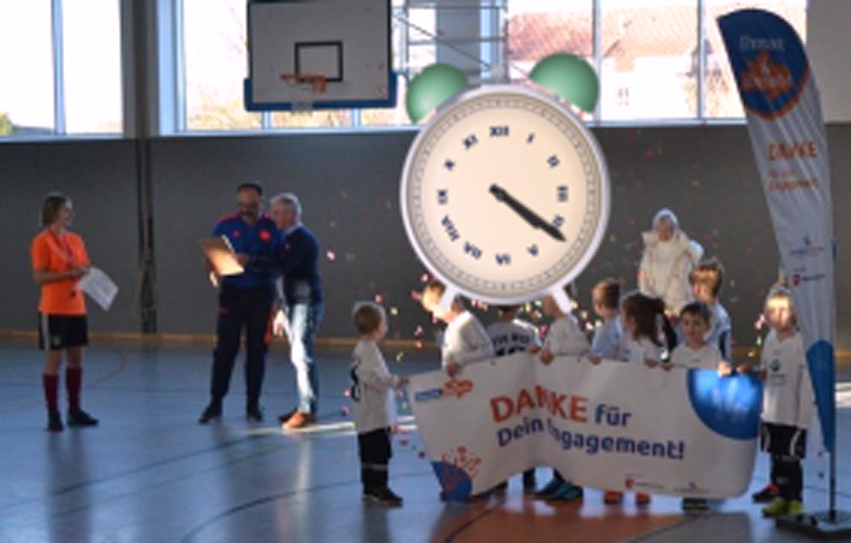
4:21
